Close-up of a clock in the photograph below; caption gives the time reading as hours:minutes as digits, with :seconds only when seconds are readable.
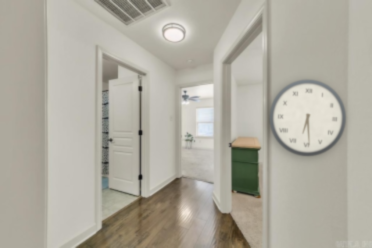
6:29
